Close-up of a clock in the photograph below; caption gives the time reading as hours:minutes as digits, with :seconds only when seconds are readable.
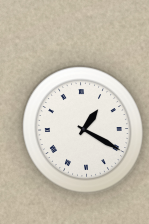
1:20
